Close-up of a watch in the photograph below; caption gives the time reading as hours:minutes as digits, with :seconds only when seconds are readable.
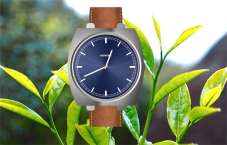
12:41
